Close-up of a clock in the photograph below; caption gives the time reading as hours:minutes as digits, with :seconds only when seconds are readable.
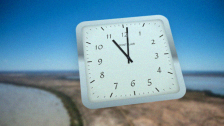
11:01
